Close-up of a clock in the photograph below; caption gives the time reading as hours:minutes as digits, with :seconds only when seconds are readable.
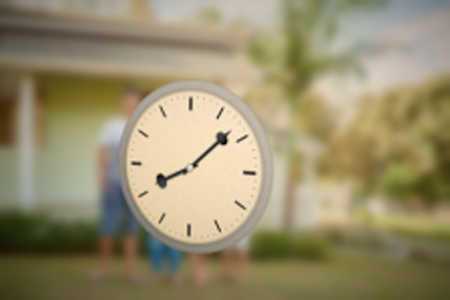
8:08
